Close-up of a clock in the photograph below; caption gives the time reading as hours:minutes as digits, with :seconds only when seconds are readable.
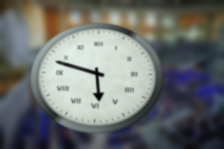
5:48
